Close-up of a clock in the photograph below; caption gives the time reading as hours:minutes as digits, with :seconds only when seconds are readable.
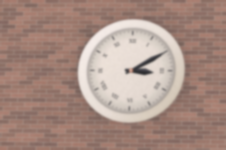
3:10
